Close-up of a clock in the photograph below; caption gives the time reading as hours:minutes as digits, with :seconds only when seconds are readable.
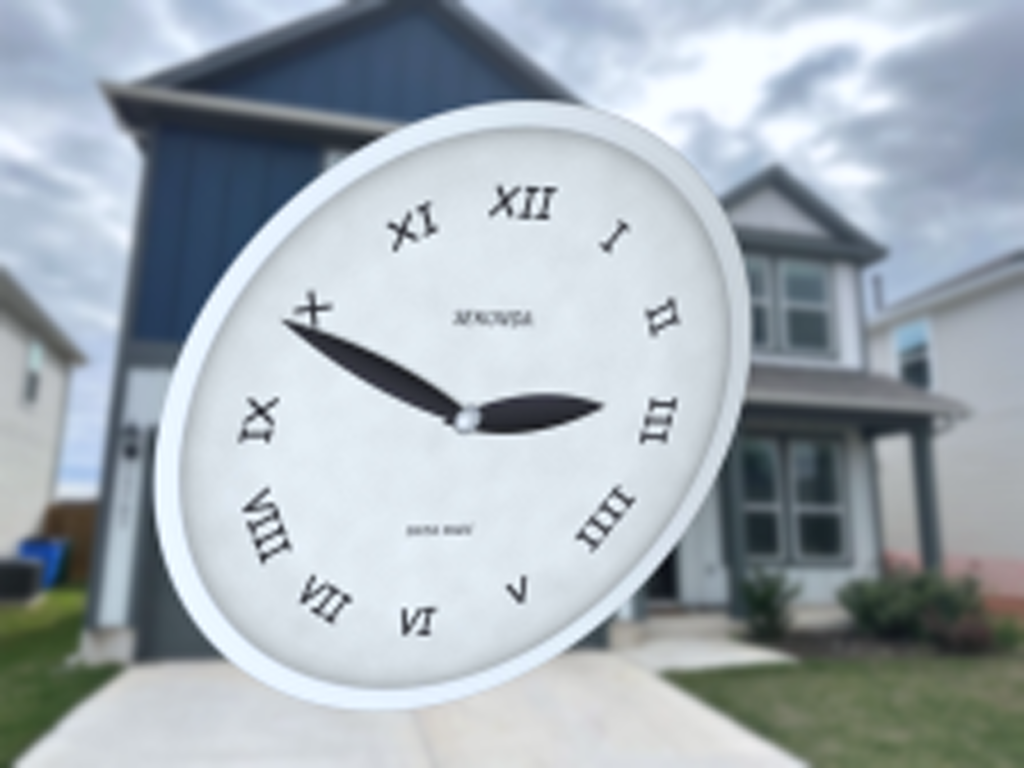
2:49
